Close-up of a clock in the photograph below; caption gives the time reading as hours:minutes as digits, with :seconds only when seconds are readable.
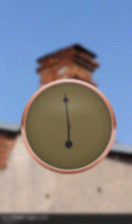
5:59
